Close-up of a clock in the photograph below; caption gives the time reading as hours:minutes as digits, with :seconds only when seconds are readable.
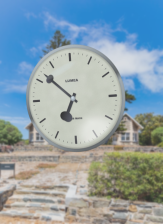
6:52
